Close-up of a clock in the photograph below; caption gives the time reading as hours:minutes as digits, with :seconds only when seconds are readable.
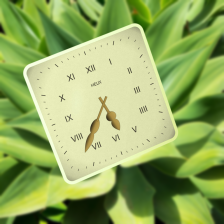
5:37
